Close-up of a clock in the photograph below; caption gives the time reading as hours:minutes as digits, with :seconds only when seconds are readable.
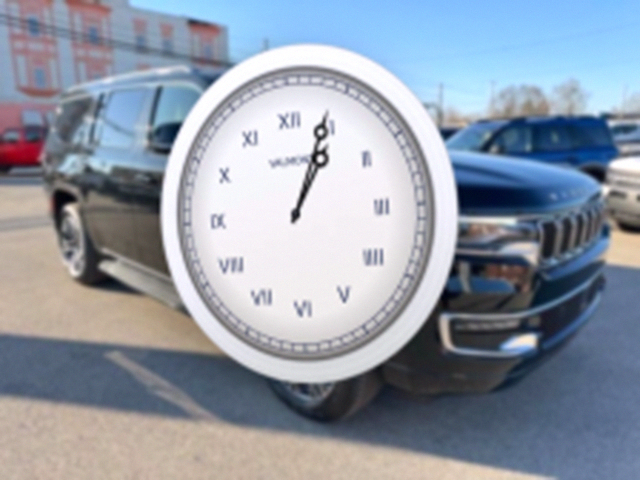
1:04
